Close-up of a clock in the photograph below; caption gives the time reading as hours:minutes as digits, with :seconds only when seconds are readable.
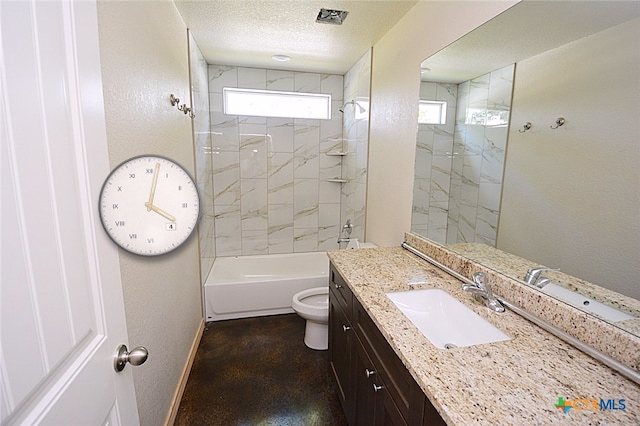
4:02
